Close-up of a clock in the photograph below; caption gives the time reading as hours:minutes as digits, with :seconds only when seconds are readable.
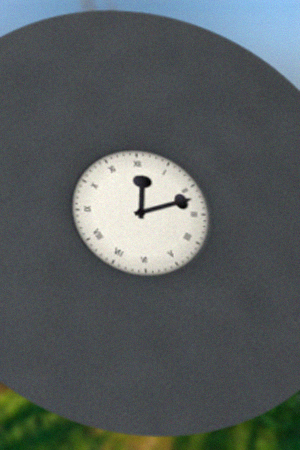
12:12
